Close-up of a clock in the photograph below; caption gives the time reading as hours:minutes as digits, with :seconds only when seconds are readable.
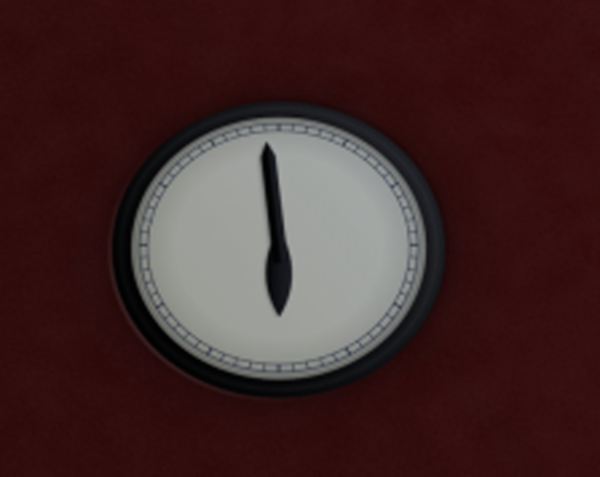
5:59
